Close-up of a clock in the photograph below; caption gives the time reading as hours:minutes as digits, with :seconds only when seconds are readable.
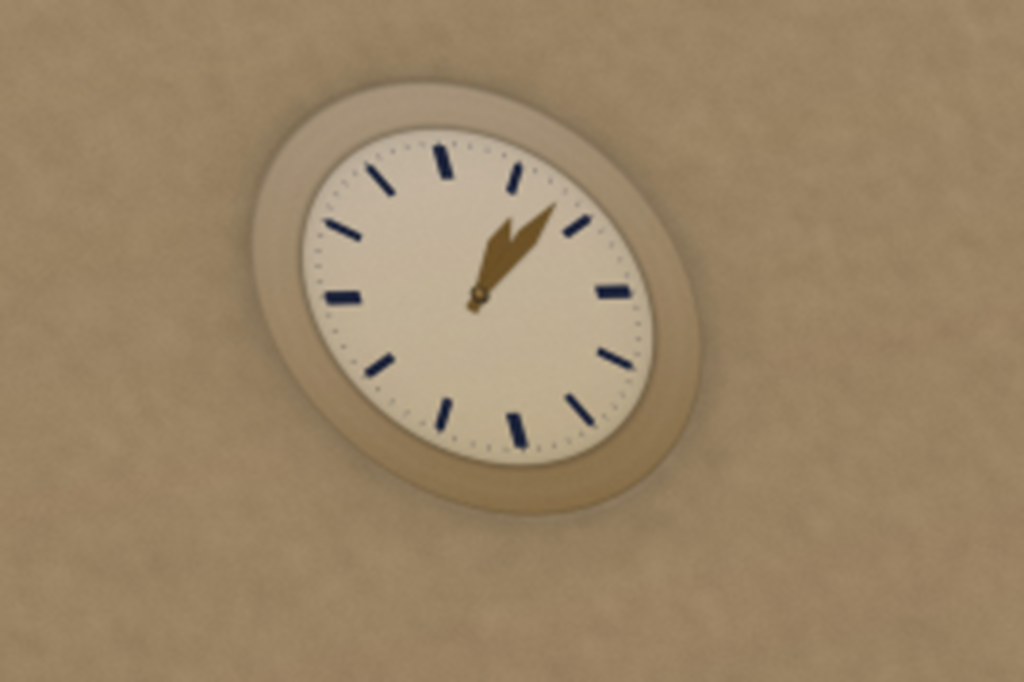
1:08
